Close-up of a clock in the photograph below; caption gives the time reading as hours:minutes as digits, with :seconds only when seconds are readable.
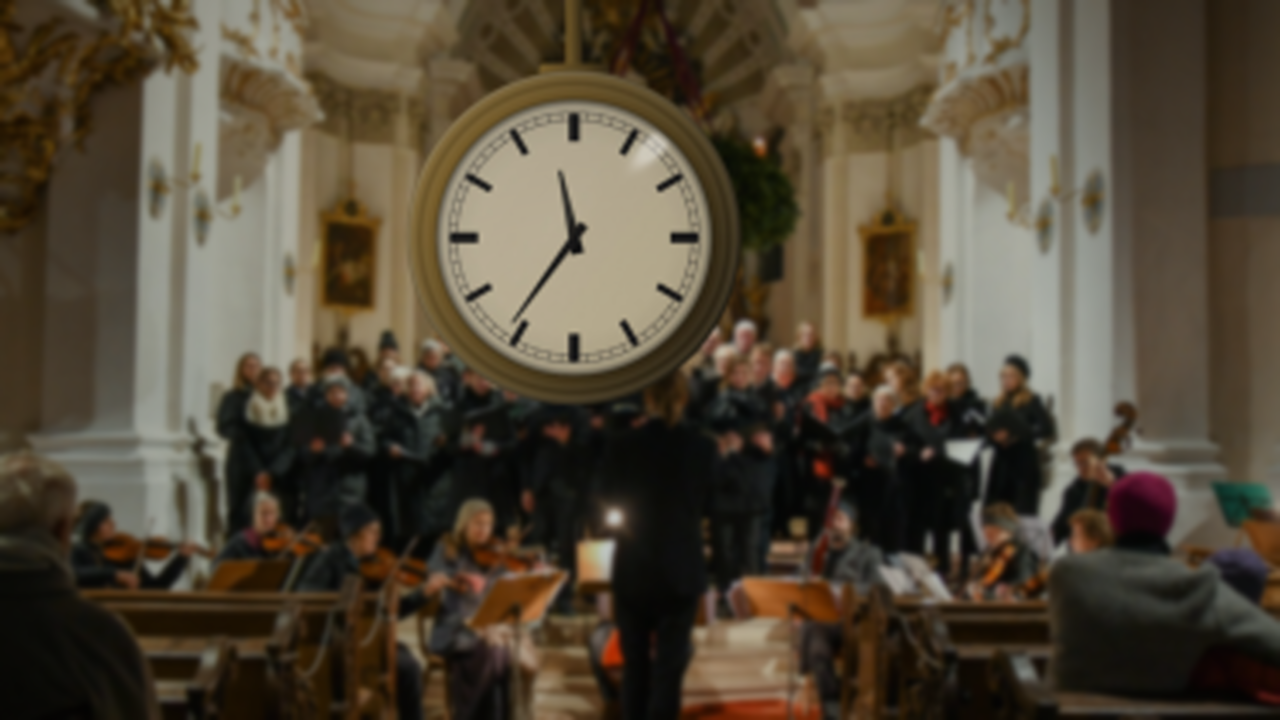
11:36
